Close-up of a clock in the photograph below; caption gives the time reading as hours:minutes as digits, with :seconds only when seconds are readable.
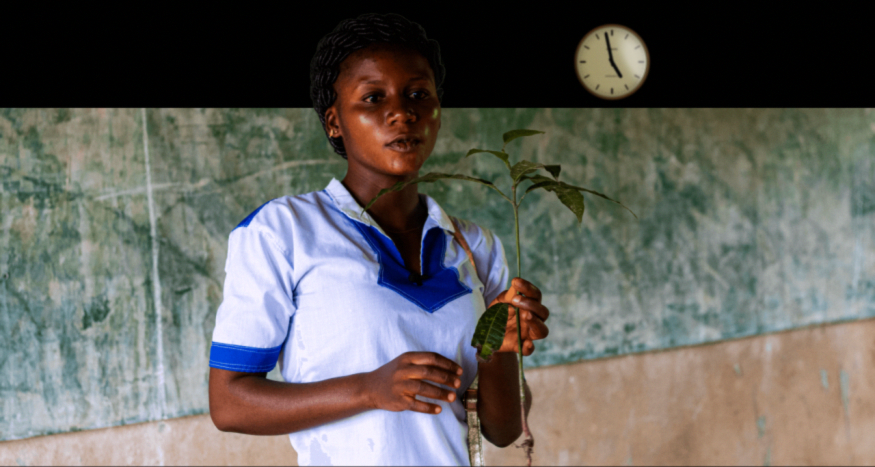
4:58
